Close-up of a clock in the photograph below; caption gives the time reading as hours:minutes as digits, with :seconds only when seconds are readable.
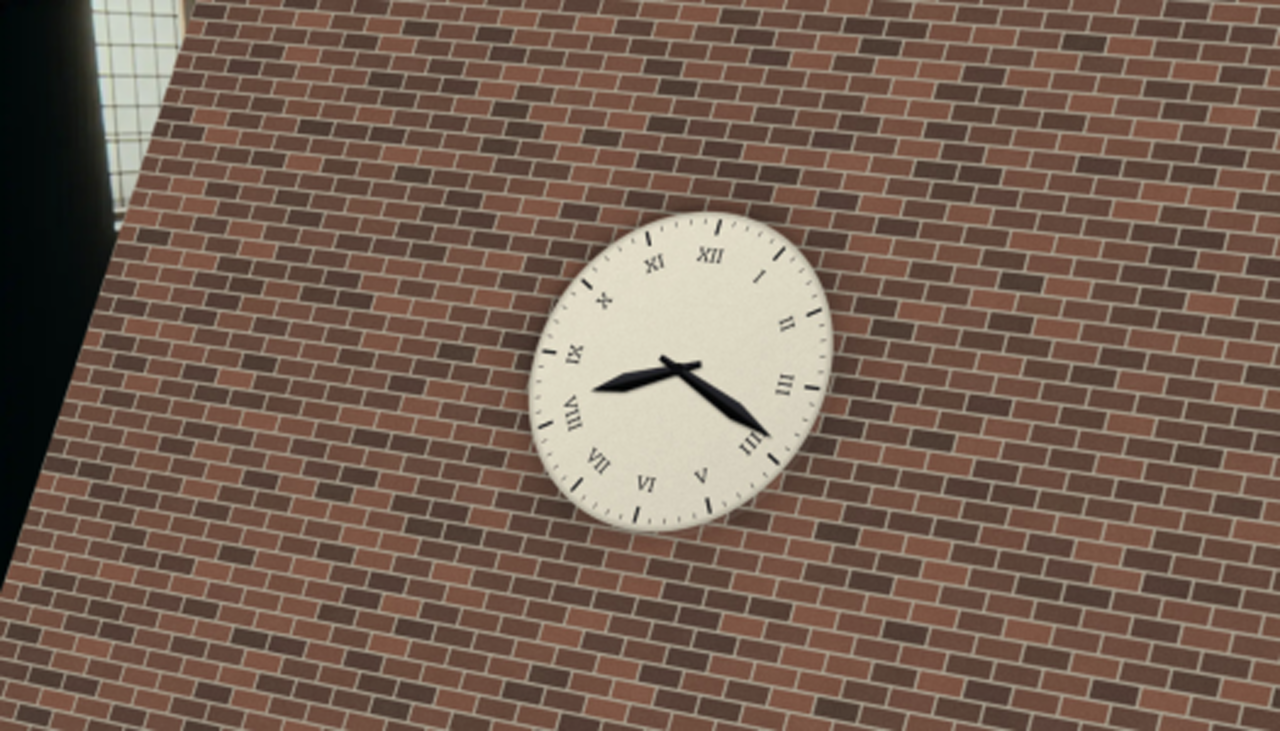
8:19
